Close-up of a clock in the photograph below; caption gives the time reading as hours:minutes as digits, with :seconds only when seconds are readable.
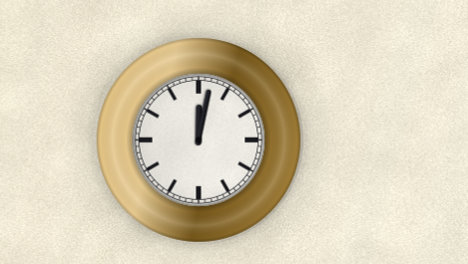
12:02
